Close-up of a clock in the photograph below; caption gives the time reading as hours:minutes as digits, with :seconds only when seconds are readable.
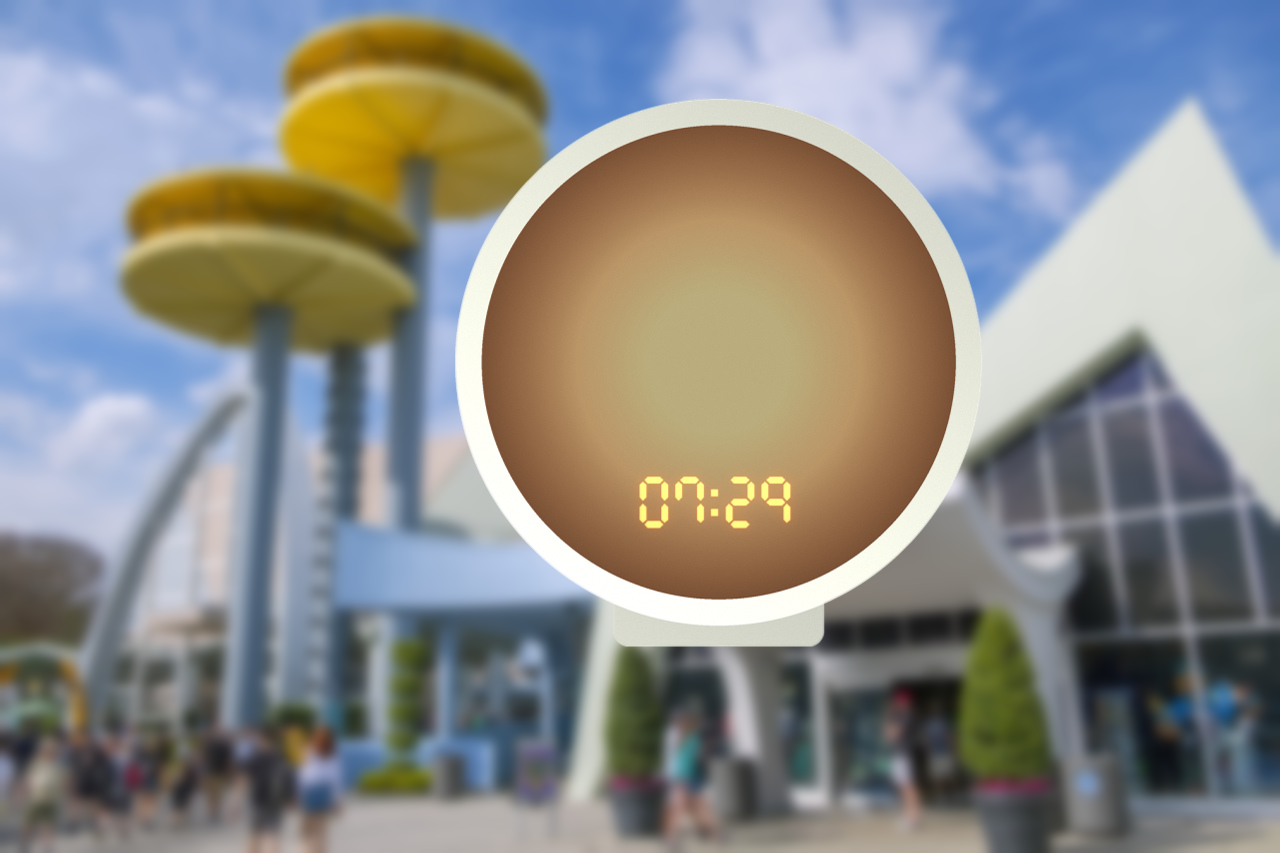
7:29
